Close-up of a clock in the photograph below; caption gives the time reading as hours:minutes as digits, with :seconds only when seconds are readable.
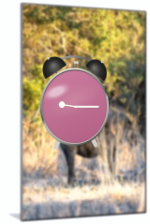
9:15
